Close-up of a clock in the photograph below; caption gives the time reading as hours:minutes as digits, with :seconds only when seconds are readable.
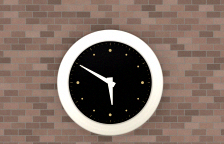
5:50
